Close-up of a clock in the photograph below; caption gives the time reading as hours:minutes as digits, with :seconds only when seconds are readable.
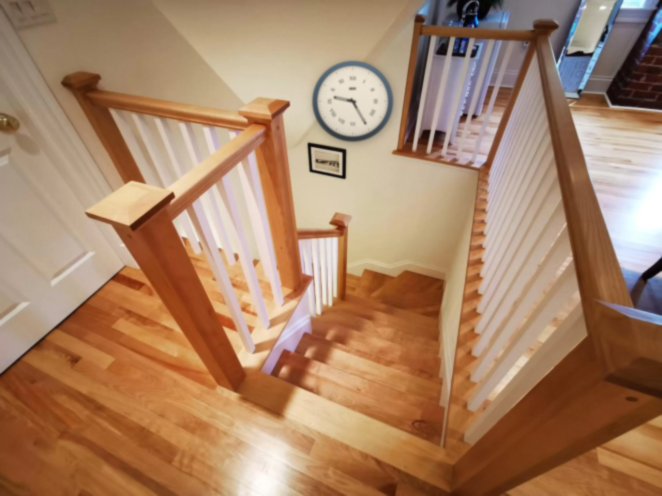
9:25
